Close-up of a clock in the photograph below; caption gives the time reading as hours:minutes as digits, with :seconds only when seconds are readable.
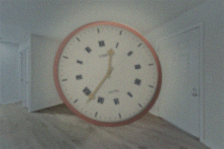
12:38
